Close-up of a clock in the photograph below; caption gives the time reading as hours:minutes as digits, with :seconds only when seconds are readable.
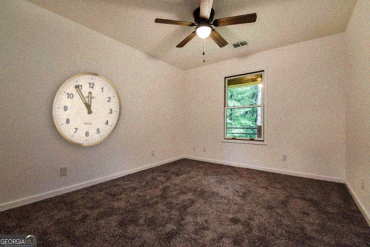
11:54
